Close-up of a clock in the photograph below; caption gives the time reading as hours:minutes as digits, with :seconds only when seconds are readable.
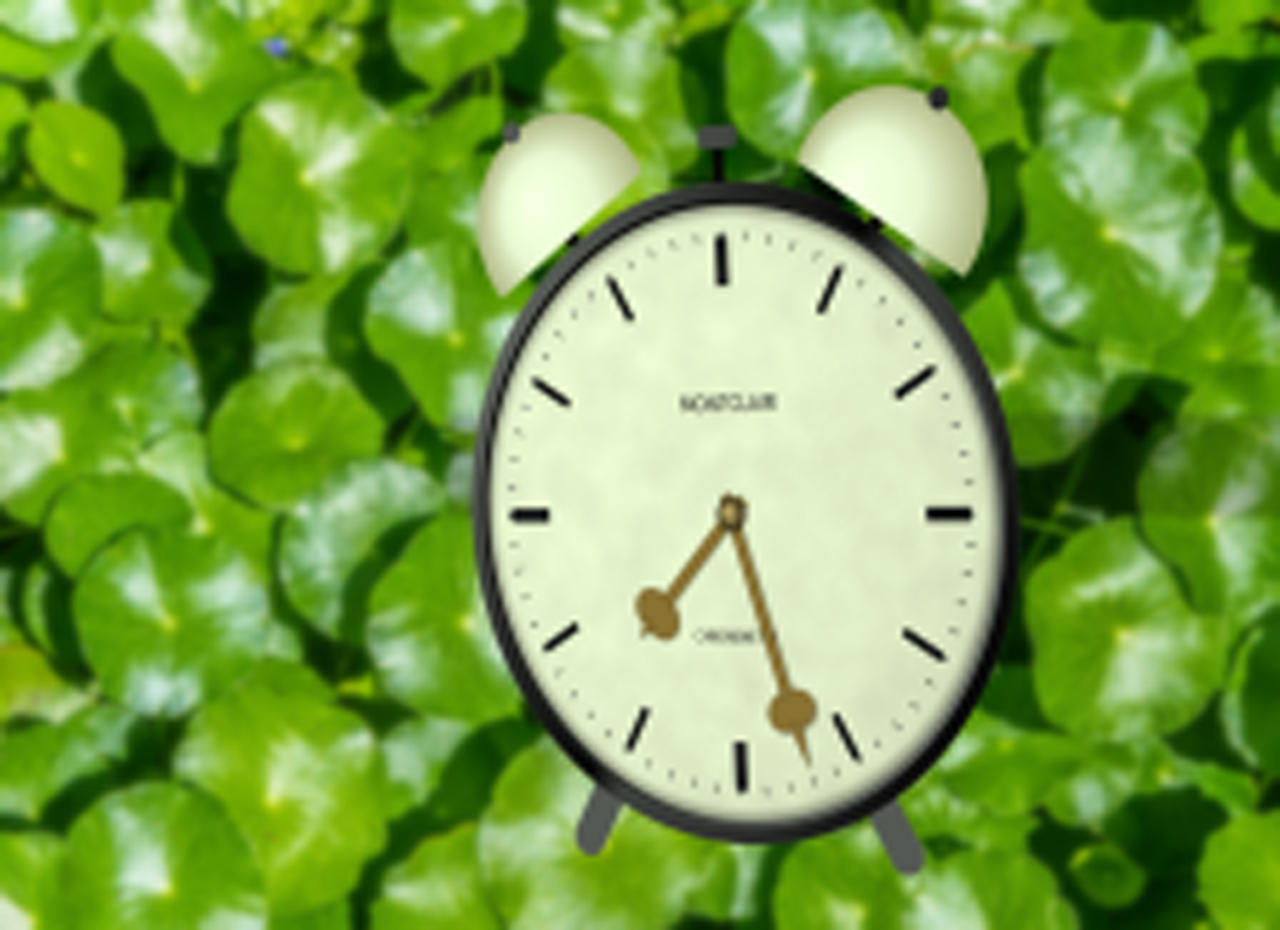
7:27
